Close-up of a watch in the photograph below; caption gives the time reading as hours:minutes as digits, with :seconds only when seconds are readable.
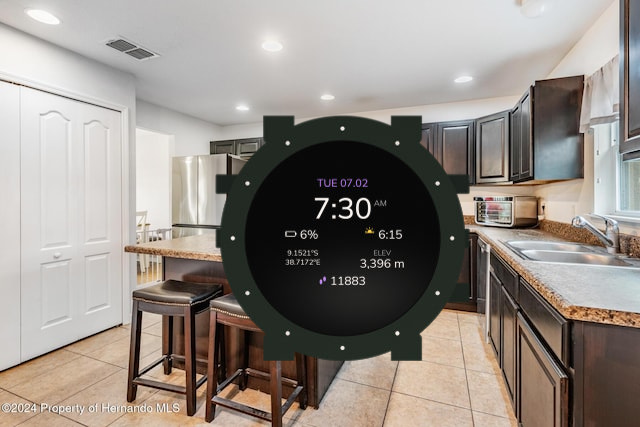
7:30
